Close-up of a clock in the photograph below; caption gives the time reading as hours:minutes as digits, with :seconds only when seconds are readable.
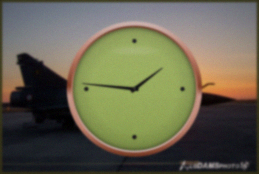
1:46
